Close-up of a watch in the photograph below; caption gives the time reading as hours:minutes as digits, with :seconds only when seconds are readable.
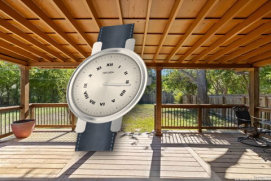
3:16
